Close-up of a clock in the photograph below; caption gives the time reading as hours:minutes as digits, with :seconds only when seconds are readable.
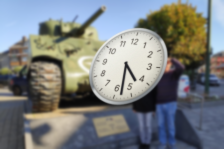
4:28
